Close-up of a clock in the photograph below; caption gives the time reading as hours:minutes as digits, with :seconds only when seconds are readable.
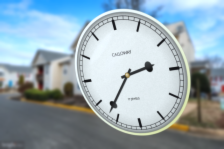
2:37
